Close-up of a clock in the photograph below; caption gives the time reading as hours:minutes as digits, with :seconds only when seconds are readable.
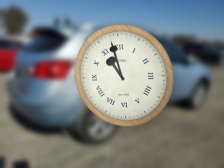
10:58
